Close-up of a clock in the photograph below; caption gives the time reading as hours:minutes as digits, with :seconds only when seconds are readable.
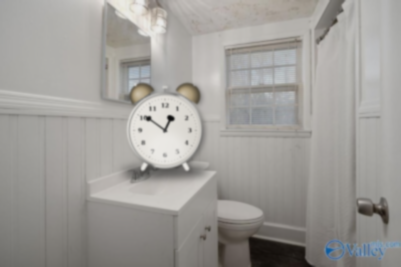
12:51
